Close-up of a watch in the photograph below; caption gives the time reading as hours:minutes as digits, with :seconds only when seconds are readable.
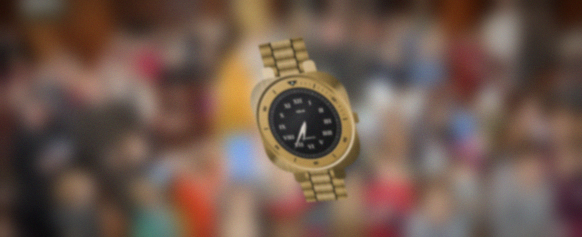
6:36
